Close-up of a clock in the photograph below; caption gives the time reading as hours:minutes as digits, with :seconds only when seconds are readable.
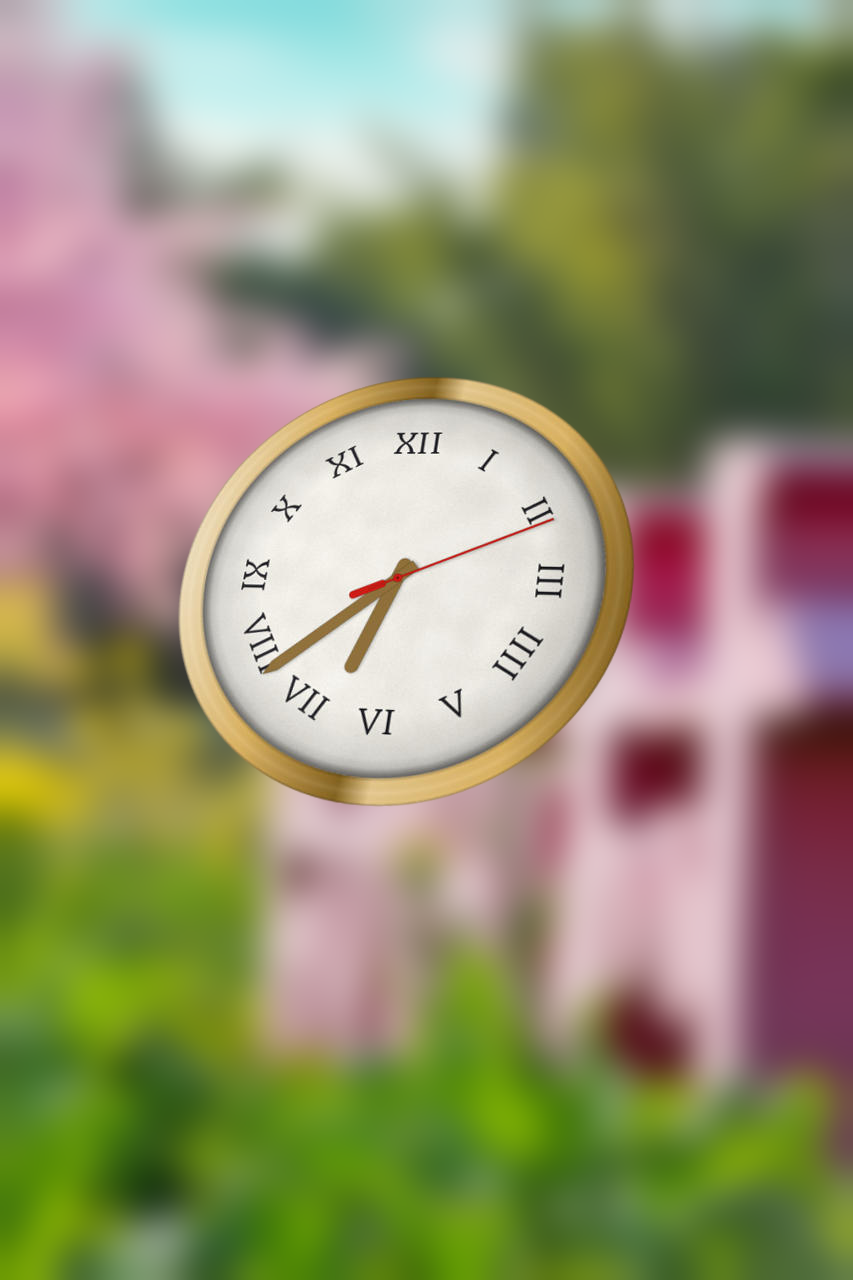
6:38:11
